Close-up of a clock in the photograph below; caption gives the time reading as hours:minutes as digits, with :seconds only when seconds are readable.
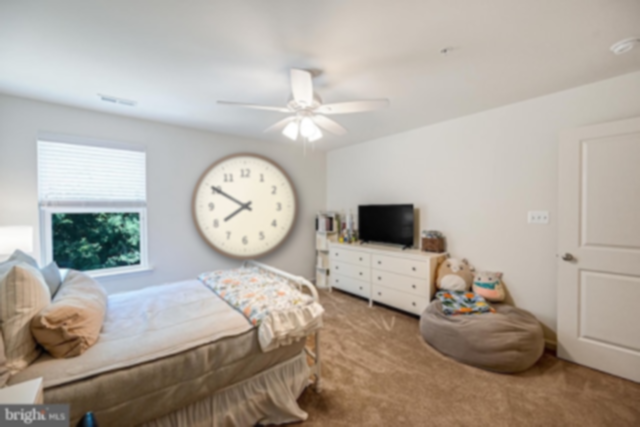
7:50
